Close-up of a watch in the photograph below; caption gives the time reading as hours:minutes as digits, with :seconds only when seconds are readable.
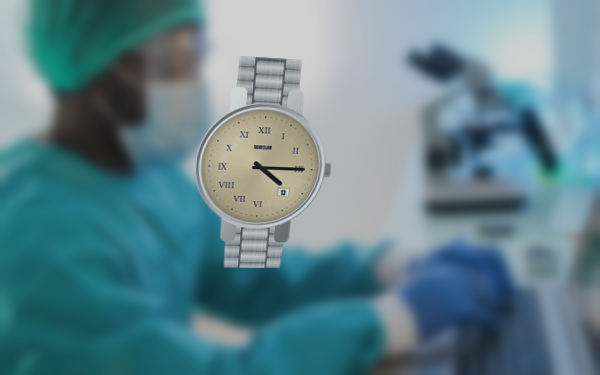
4:15
